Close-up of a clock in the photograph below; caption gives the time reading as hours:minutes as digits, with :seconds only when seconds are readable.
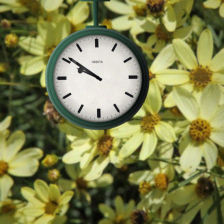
9:51
